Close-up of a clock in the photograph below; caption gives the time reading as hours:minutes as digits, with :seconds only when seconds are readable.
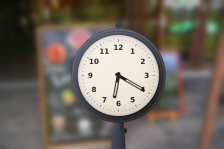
6:20
